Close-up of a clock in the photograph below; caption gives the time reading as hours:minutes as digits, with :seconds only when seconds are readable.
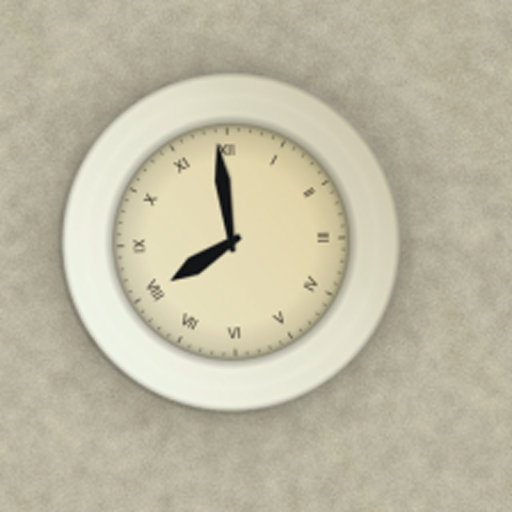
7:59
